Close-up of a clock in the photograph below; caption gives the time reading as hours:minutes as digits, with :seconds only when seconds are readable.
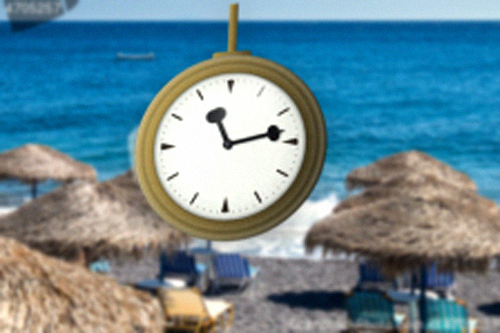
11:13
